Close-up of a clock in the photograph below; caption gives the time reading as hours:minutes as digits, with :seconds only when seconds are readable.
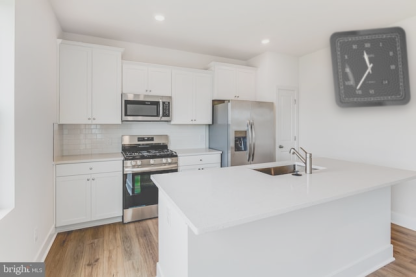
11:36
